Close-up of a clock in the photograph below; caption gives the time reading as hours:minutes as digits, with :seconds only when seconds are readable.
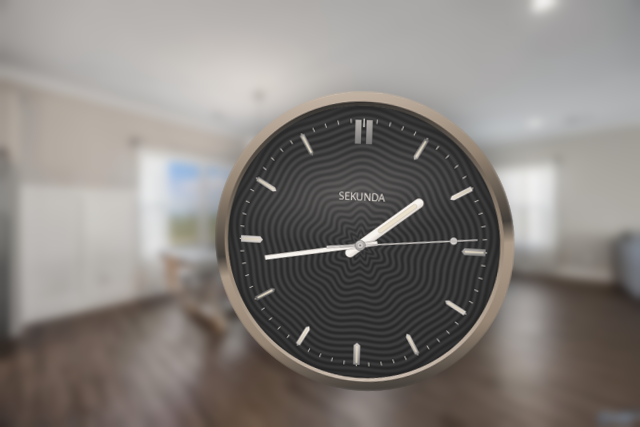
1:43:14
